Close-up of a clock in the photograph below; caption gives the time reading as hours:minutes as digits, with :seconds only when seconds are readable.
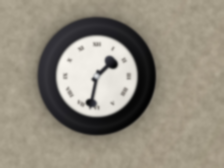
1:32
